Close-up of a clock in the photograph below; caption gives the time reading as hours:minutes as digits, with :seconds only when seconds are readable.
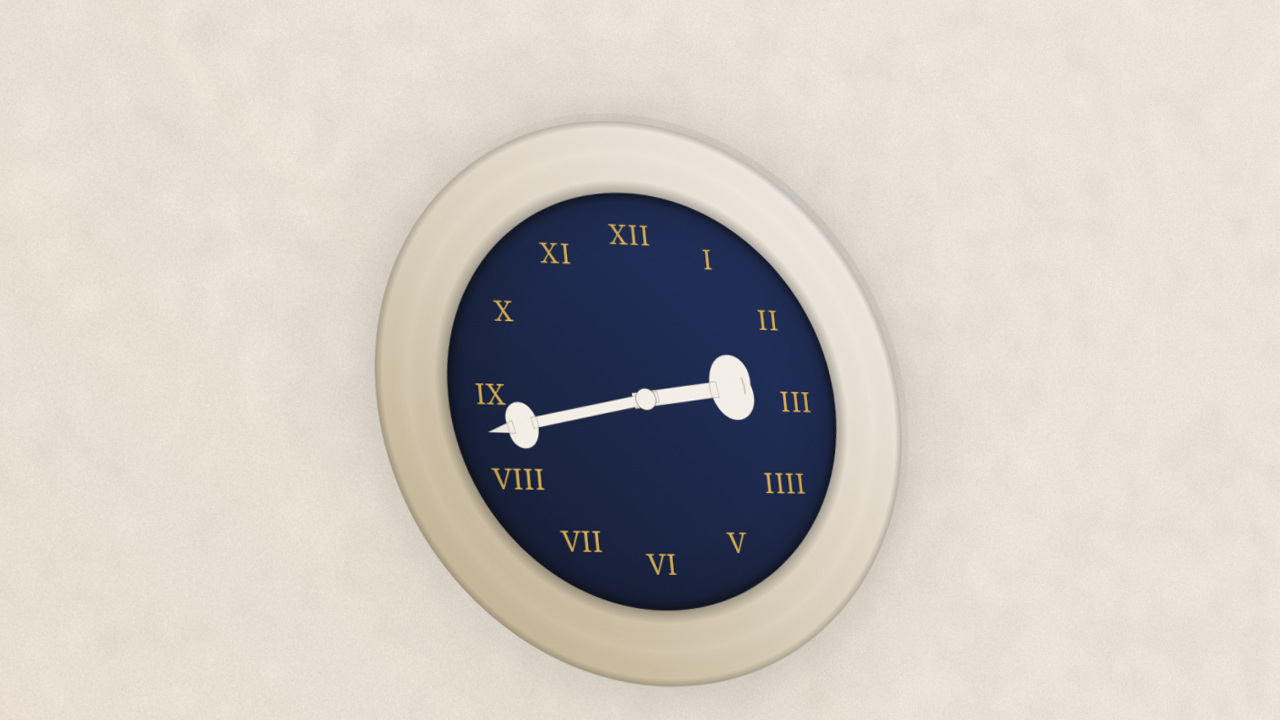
2:43
